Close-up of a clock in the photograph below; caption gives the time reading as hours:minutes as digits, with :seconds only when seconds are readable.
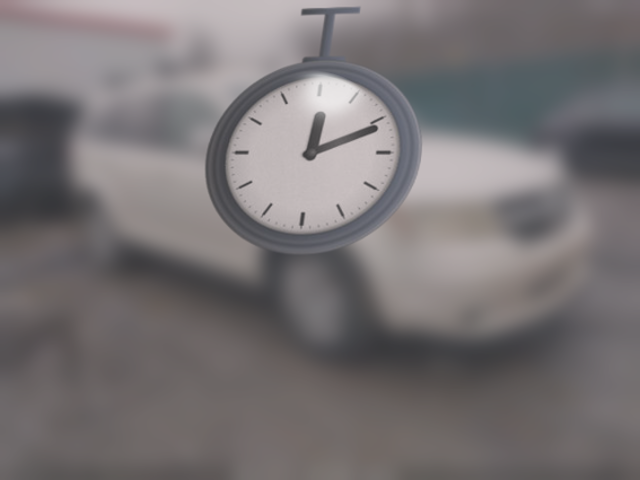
12:11
